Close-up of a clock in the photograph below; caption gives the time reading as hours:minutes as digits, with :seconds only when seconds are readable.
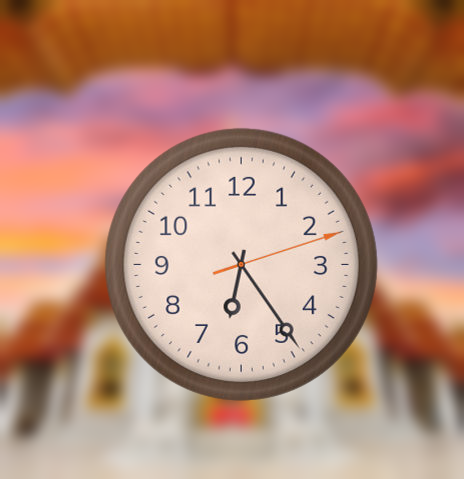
6:24:12
